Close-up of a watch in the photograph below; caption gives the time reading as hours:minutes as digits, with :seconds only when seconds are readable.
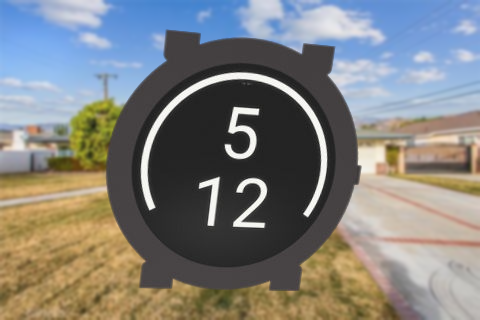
5:12
